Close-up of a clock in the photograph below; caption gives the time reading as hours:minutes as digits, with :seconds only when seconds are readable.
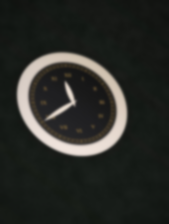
11:40
